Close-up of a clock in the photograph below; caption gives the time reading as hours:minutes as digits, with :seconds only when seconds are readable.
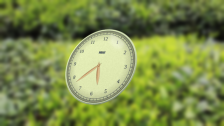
5:38
